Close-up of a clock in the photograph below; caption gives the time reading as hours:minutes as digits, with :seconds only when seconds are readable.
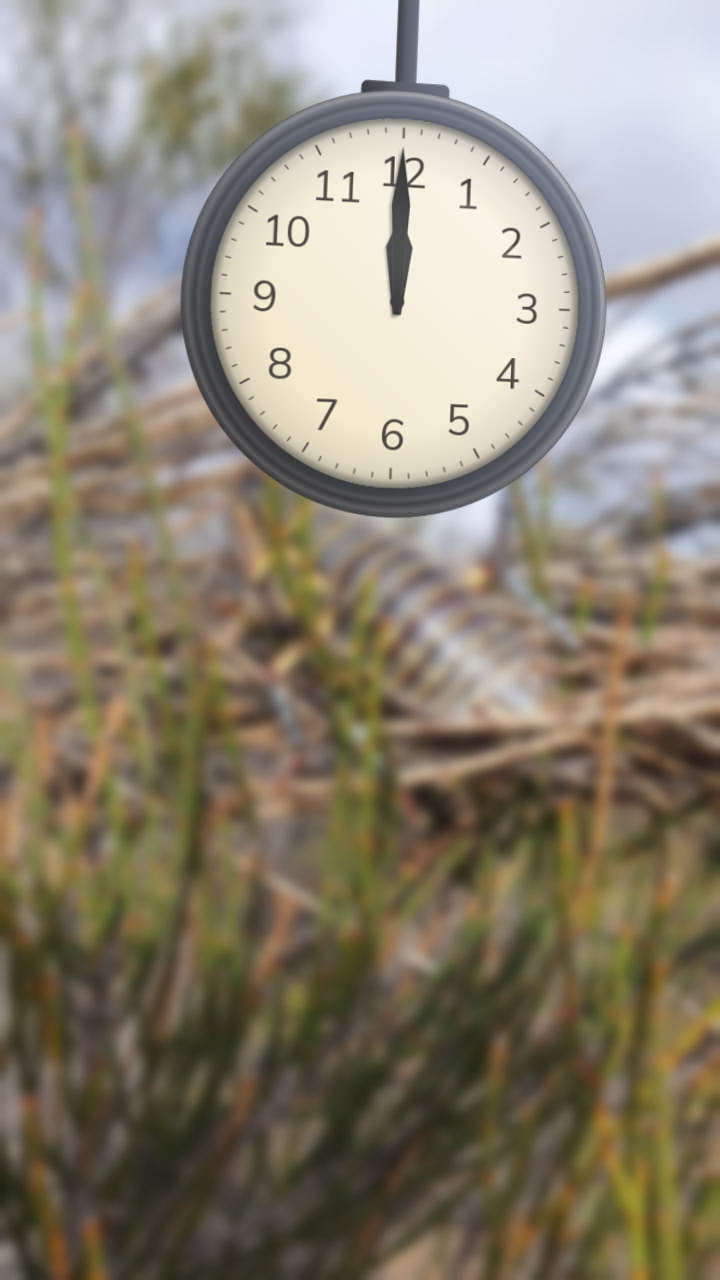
12:00
